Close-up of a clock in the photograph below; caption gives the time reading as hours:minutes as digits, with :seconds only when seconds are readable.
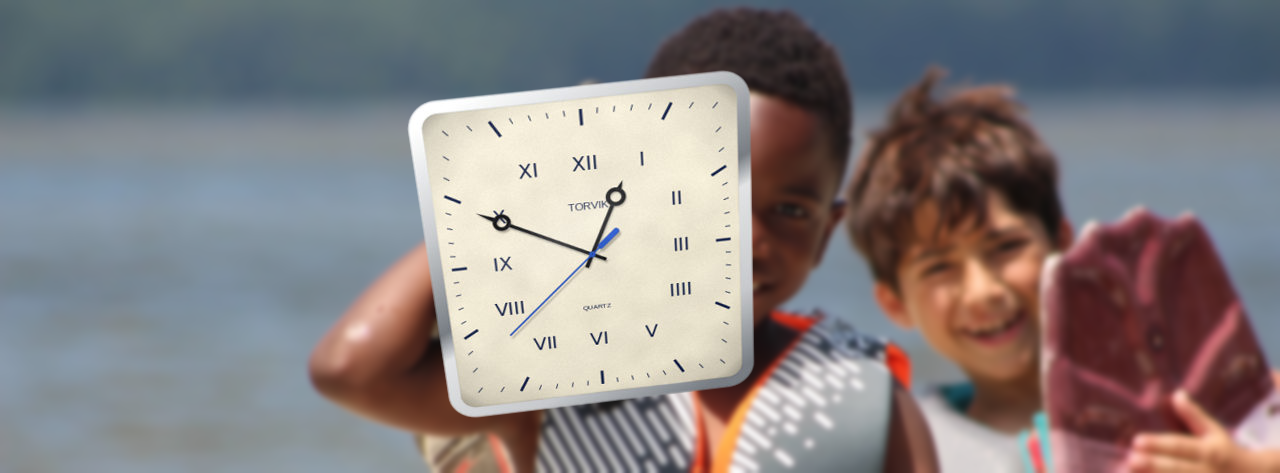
12:49:38
